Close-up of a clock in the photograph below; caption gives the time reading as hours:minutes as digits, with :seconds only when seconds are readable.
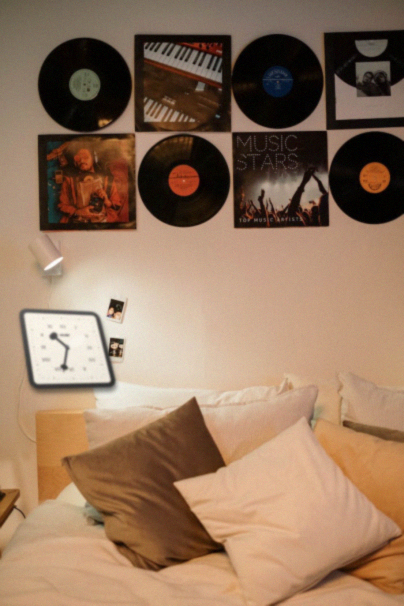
10:33
